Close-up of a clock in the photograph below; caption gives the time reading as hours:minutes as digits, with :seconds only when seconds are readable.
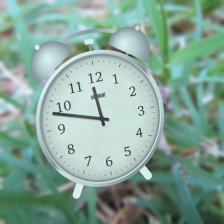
11:48
